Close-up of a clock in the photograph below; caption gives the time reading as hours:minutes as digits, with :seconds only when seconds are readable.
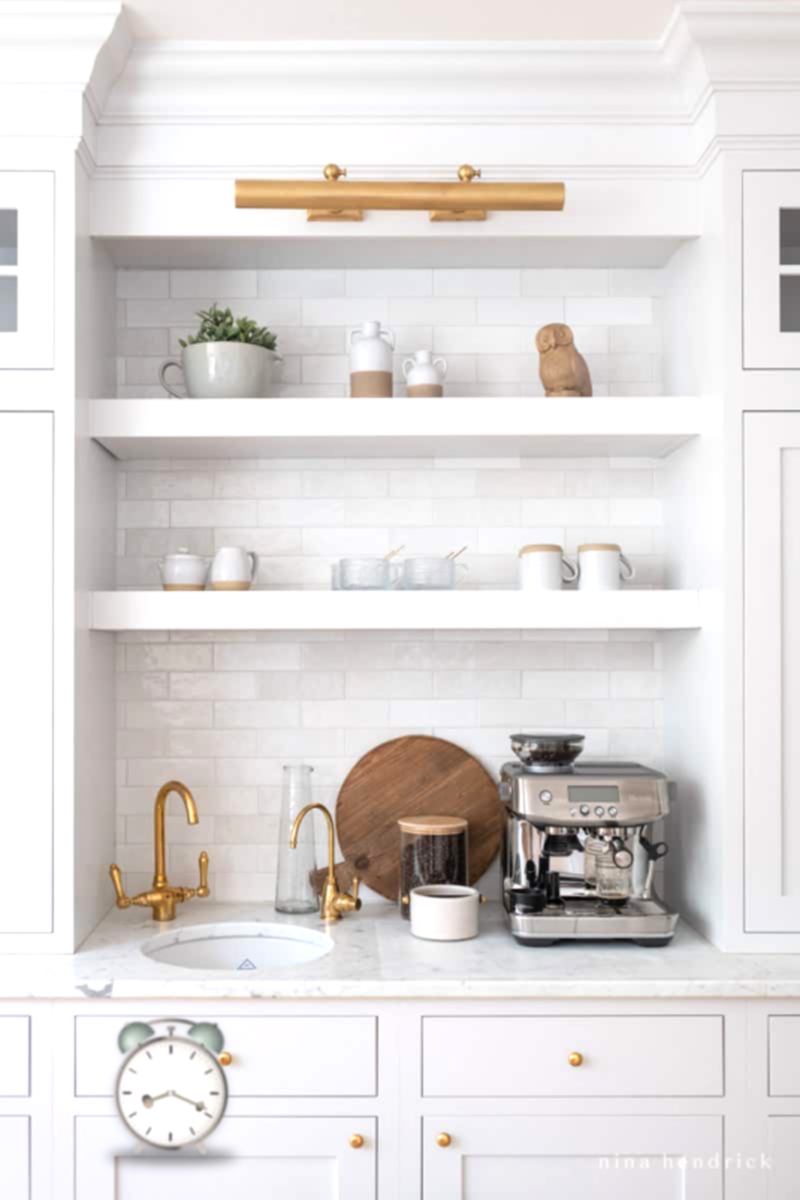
8:19
